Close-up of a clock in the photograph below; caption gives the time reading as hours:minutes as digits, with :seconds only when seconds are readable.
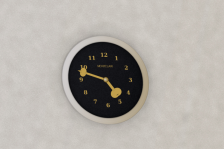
4:48
